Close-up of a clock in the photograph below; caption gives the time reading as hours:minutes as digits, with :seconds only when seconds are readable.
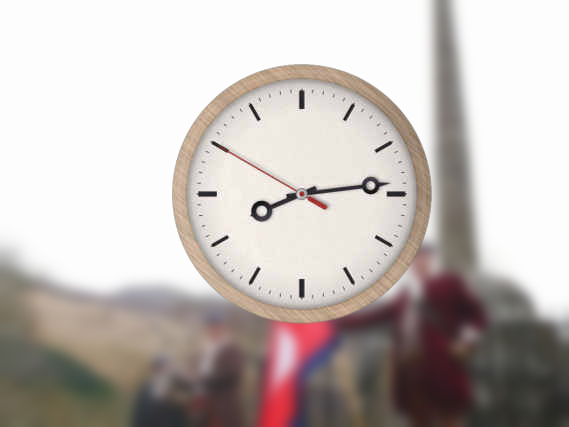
8:13:50
